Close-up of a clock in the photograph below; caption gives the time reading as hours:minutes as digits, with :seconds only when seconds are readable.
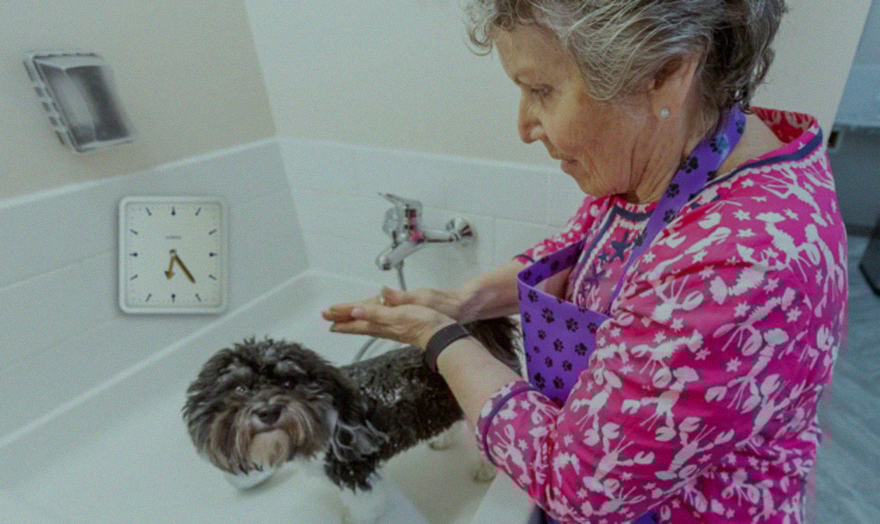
6:24
